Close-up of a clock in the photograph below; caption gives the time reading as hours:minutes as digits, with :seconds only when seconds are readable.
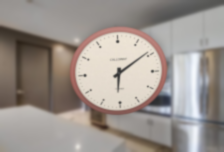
6:09
